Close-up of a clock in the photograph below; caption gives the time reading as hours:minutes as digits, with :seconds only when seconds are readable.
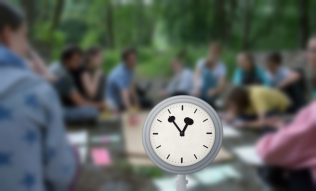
12:54
